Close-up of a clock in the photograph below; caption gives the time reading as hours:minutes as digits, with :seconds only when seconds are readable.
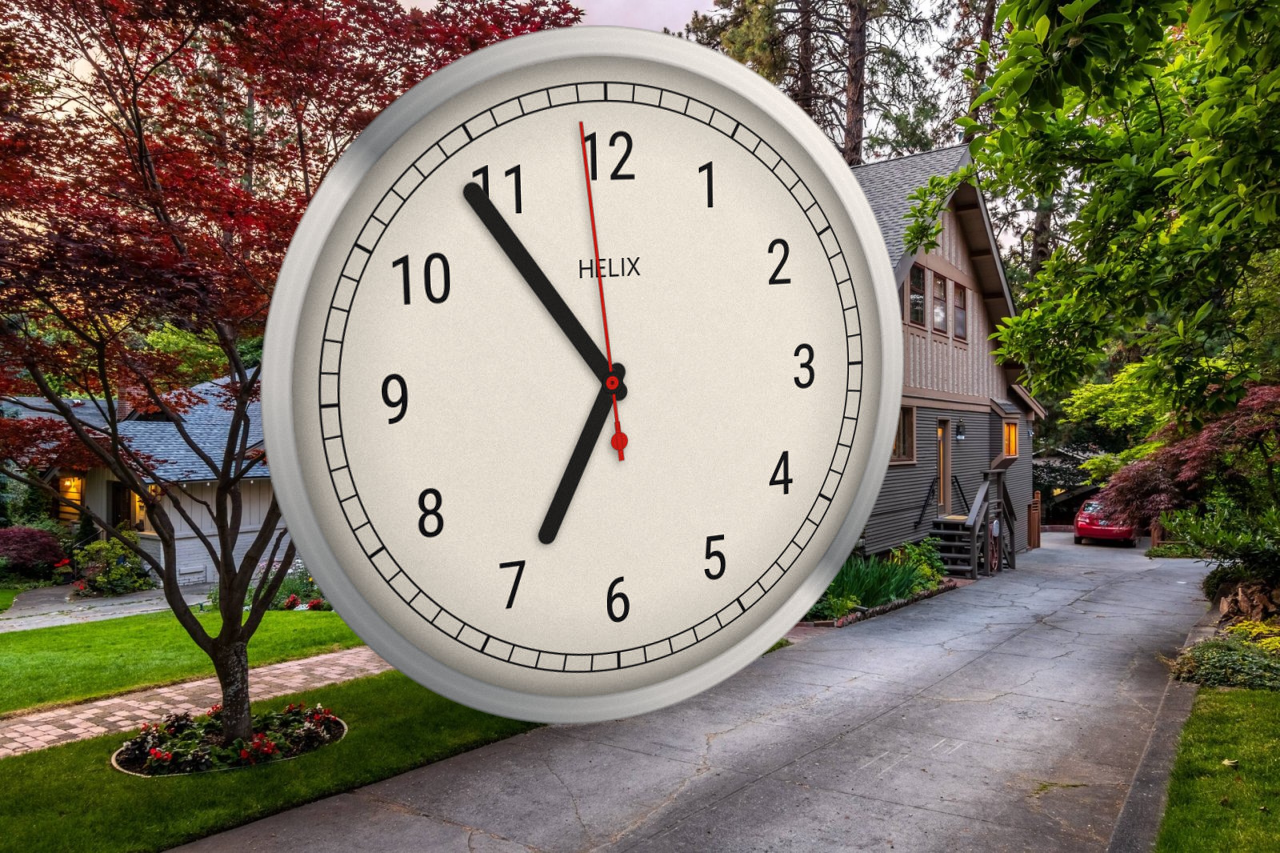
6:53:59
